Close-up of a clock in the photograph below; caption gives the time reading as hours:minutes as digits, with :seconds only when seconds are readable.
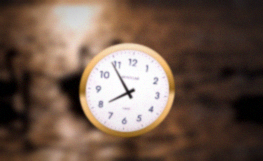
7:54
